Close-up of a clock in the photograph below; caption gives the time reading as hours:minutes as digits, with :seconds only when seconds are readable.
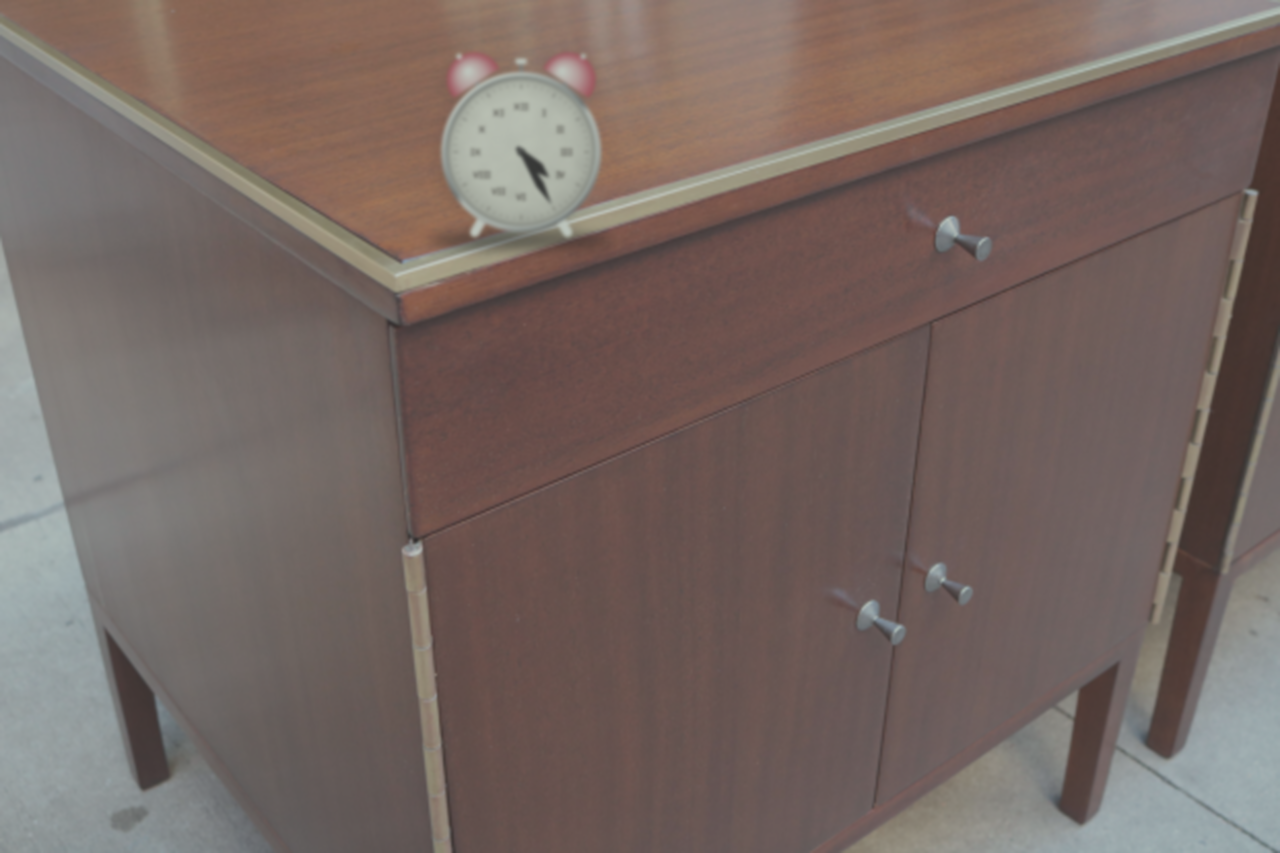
4:25
